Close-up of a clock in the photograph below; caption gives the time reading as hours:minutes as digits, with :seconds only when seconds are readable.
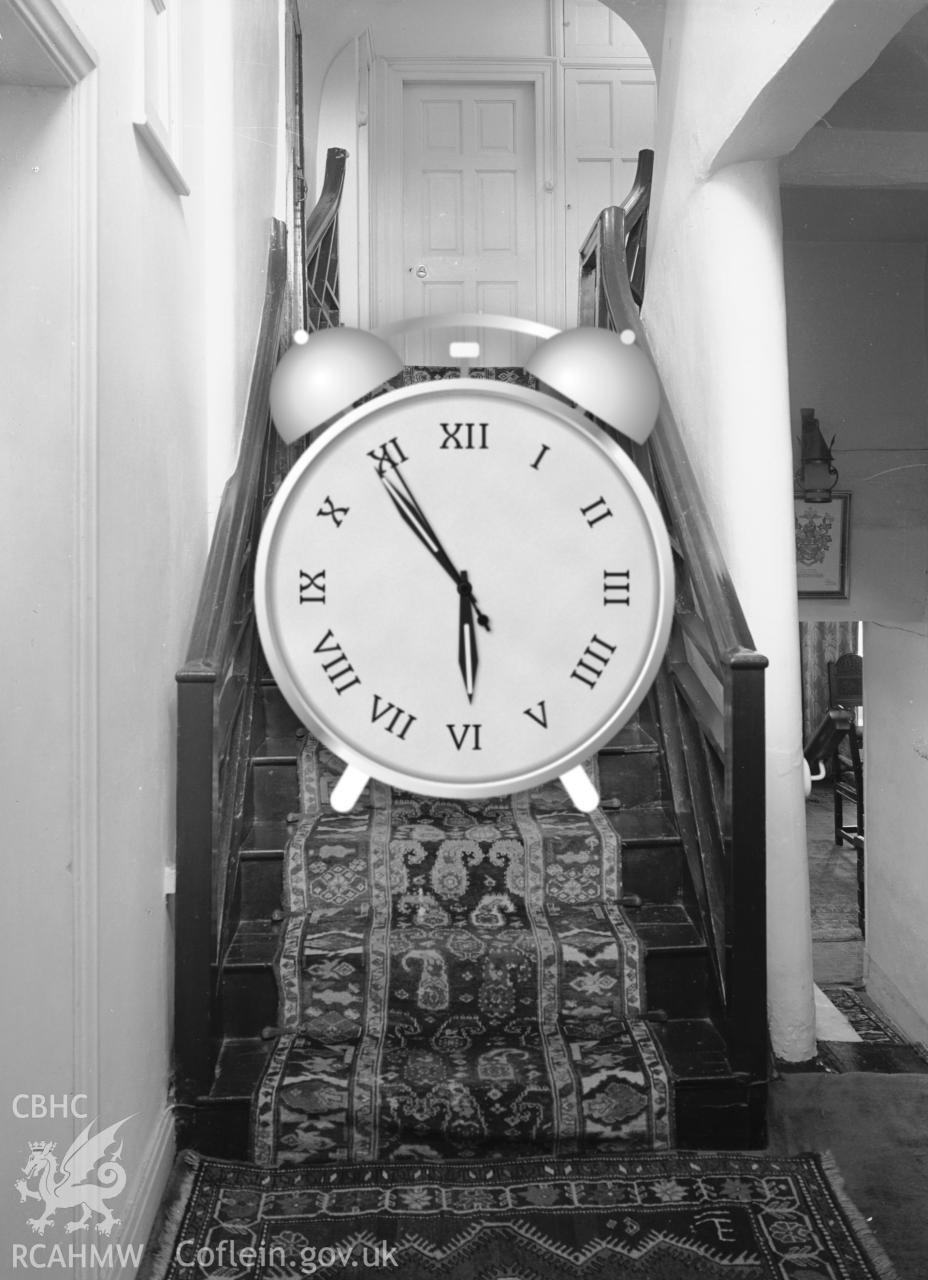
5:53:55
